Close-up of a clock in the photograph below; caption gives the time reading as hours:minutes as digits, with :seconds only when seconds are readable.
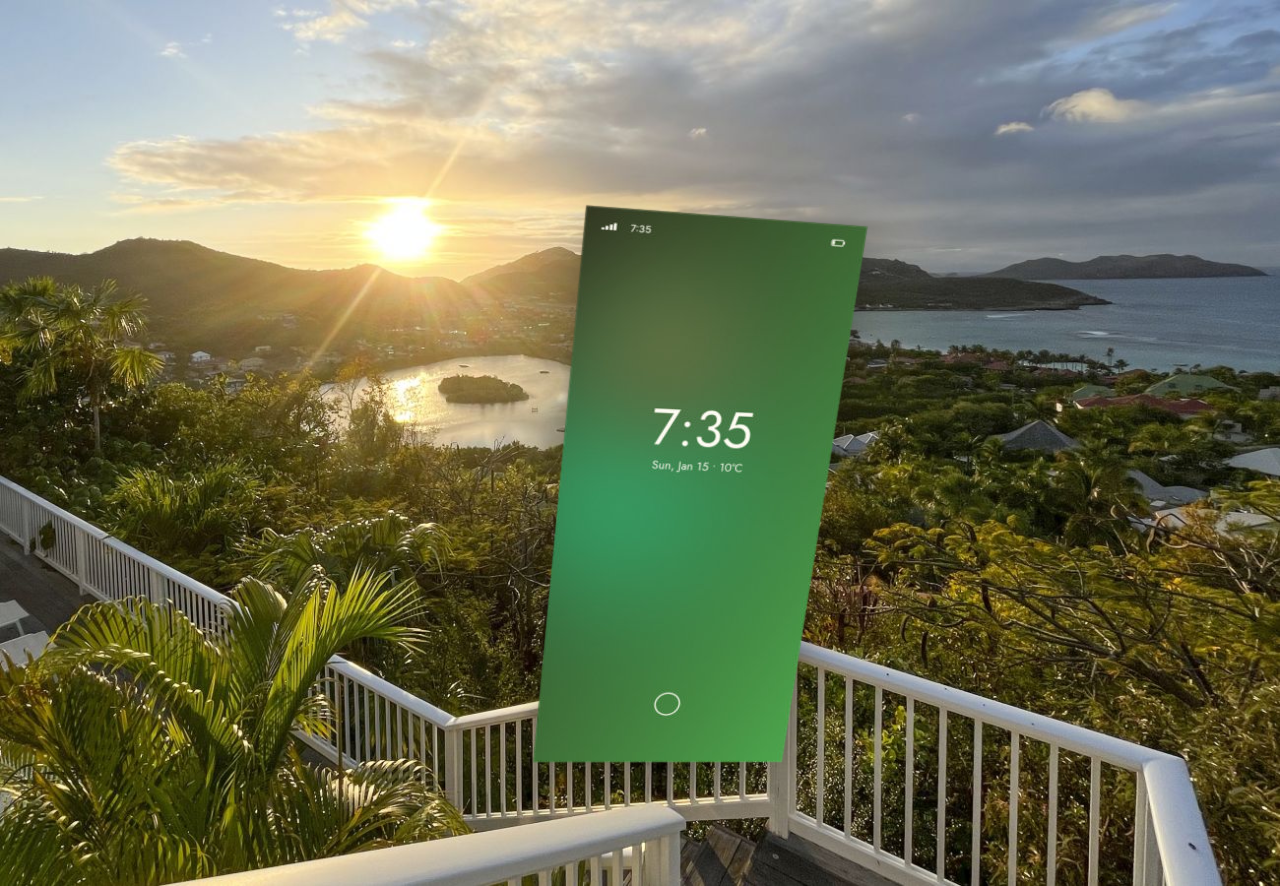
7:35
